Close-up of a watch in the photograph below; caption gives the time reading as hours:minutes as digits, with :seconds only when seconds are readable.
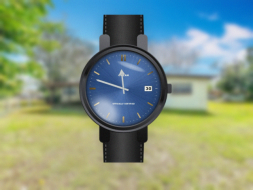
11:48
